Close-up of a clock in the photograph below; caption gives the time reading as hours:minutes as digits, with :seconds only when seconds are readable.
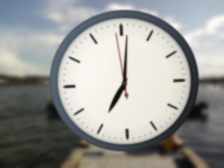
7:00:59
